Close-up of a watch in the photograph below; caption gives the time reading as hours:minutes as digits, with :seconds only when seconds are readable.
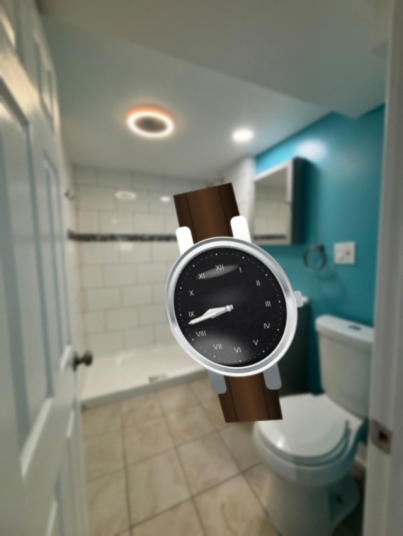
8:43
